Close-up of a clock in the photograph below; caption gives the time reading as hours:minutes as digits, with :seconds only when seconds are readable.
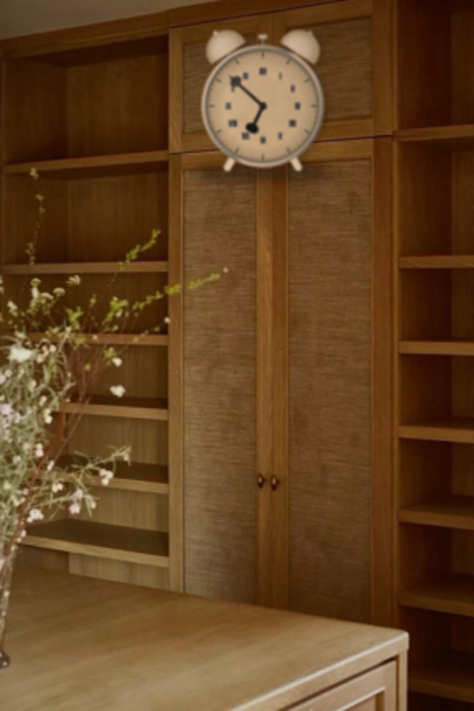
6:52
